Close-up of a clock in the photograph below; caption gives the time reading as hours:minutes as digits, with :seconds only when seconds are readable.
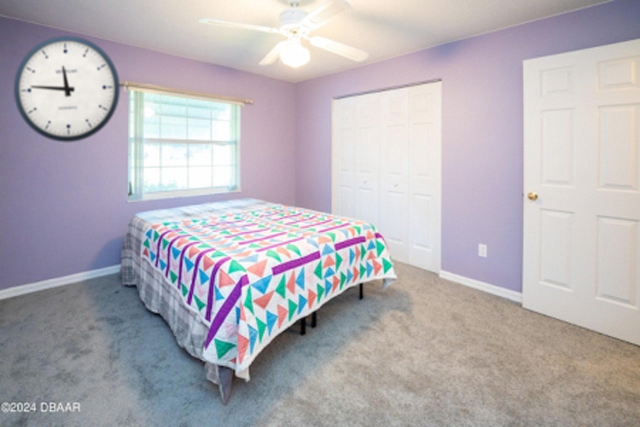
11:46
